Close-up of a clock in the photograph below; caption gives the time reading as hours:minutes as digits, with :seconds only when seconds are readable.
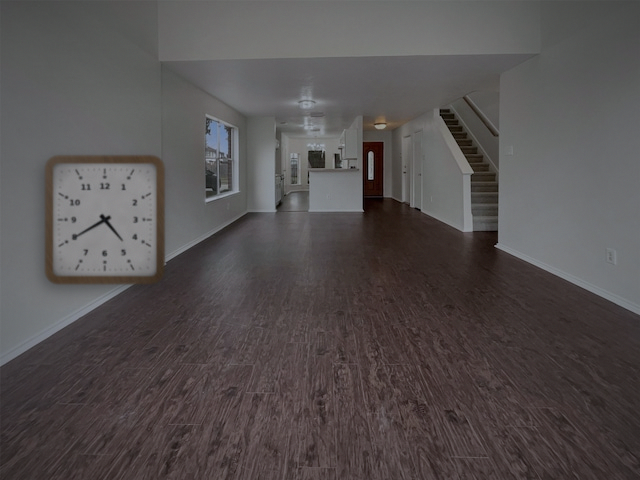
4:40
